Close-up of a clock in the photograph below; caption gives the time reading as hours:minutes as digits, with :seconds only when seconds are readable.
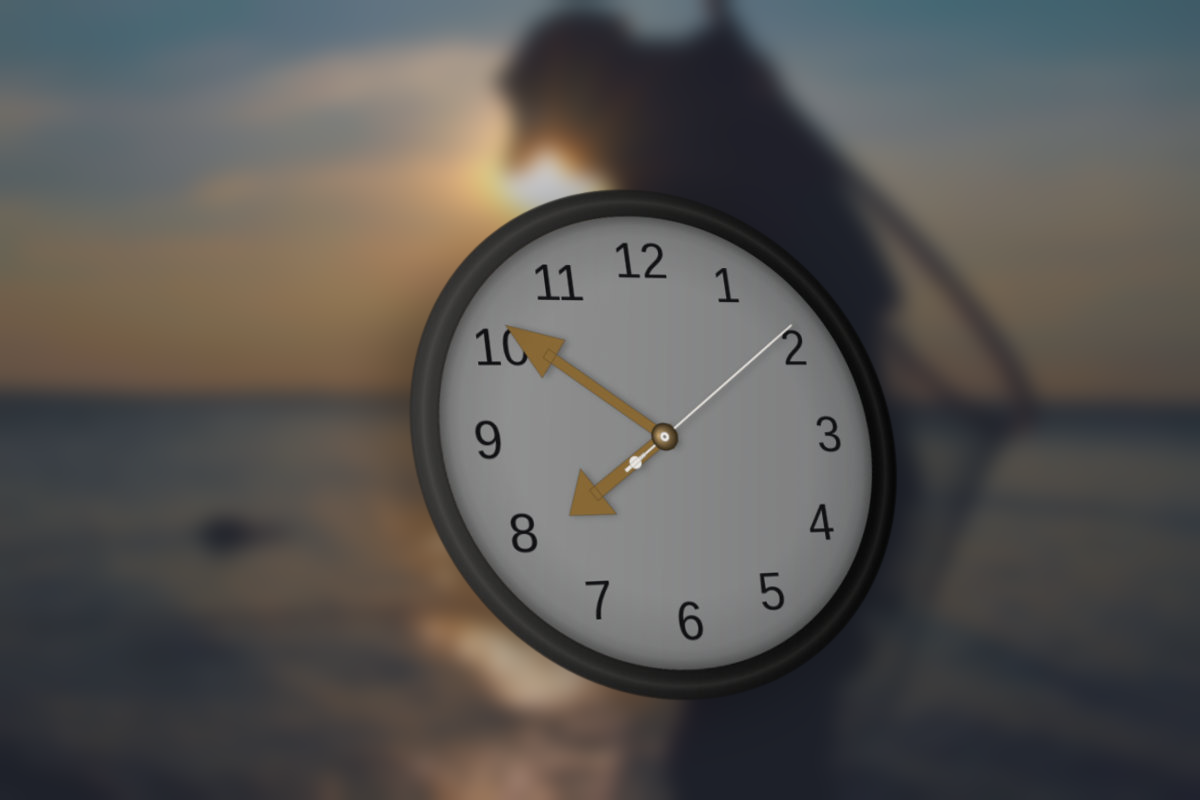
7:51:09
